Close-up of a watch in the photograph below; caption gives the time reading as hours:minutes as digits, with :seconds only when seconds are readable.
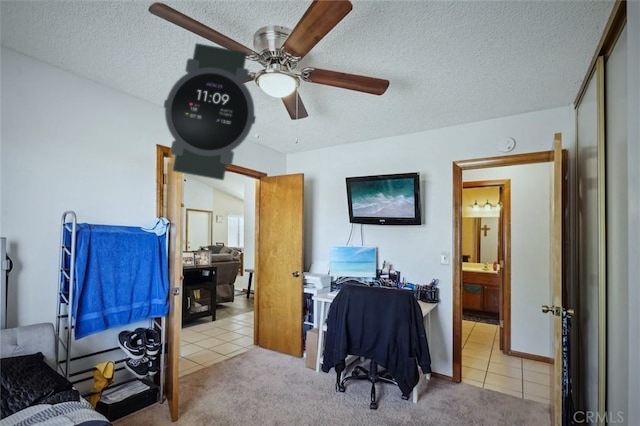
11:09
